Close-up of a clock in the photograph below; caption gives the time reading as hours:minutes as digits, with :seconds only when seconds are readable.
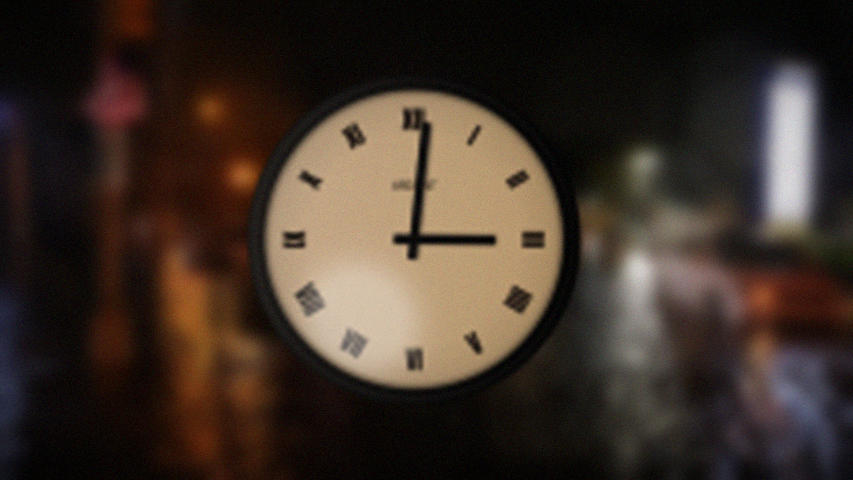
3:01
